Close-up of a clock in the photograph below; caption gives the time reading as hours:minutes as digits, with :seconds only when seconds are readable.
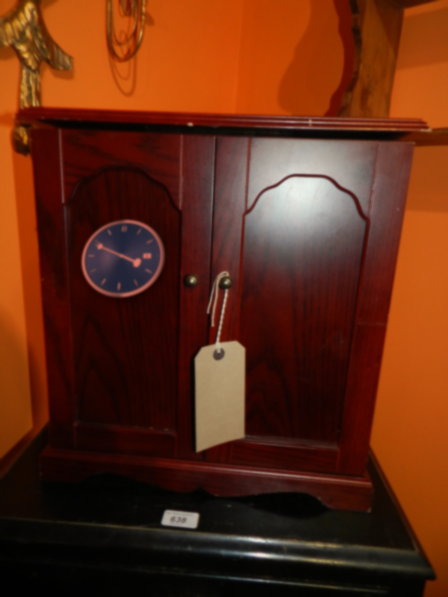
3:49
